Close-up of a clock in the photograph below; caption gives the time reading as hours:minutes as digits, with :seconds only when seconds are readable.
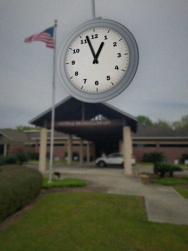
12:57
